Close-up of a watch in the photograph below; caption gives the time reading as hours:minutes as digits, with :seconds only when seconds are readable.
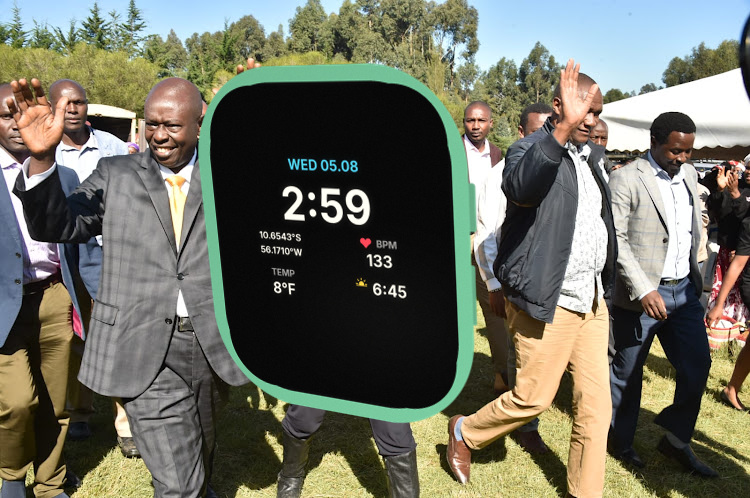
2:59
